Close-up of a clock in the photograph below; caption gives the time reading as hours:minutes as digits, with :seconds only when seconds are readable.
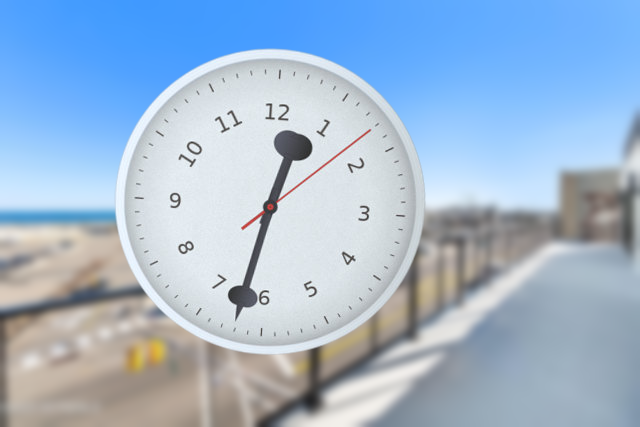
12:32:08
